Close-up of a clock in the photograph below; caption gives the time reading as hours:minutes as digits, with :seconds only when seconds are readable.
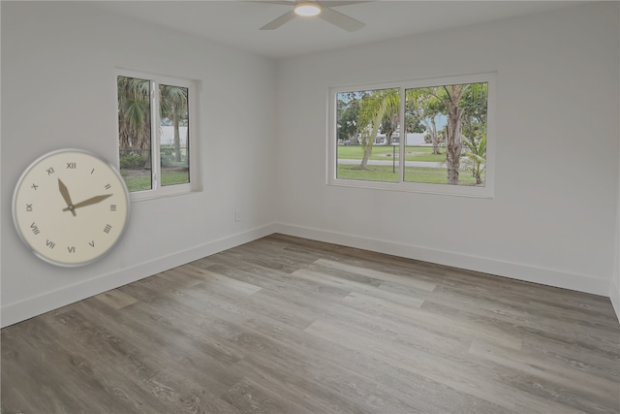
11:12
